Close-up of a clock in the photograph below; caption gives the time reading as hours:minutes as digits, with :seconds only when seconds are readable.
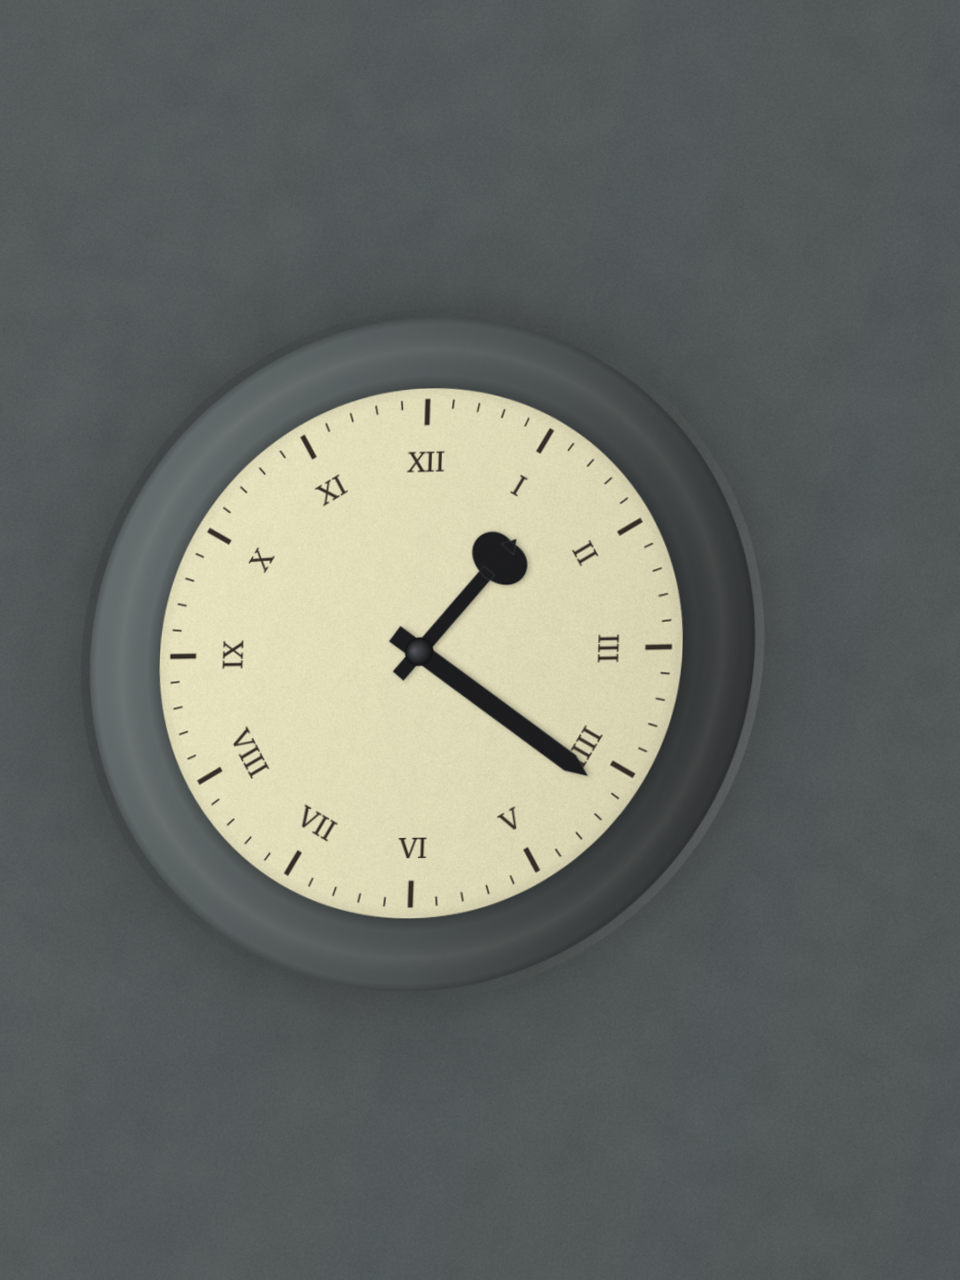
1:21
